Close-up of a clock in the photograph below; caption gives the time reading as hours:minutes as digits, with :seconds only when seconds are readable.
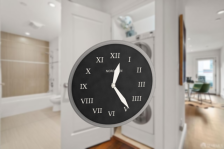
12:24
